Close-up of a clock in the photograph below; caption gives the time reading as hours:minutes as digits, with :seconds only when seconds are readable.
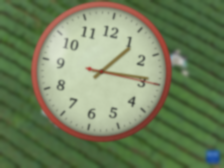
1:14:15
